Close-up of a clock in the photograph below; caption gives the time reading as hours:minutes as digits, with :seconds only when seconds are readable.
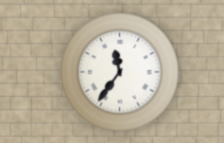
11:36
